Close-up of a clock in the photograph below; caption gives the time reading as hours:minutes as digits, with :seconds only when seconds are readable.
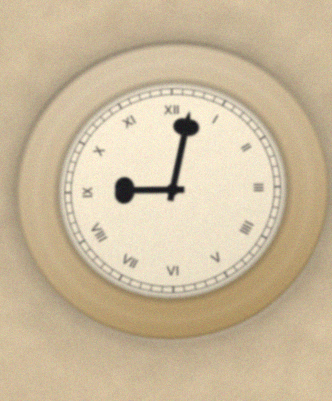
9:02
